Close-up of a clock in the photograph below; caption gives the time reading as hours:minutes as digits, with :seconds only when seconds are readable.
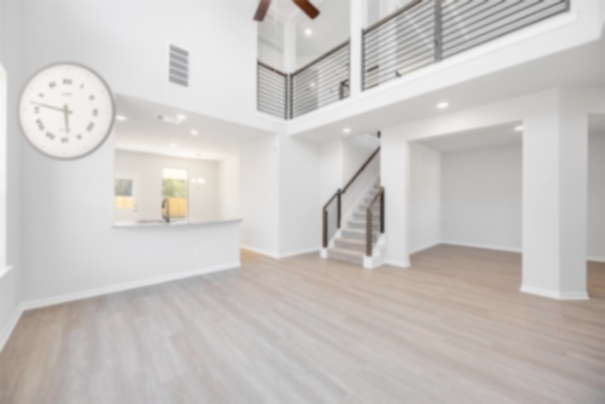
5:47
